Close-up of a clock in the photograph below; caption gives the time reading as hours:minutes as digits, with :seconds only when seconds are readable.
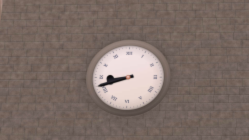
8:42
